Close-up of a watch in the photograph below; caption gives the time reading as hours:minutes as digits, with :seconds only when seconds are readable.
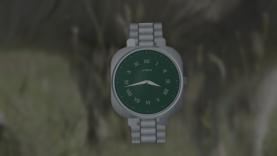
3:43
